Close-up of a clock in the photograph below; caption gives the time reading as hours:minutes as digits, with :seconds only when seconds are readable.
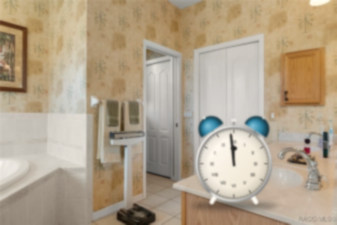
11:59
